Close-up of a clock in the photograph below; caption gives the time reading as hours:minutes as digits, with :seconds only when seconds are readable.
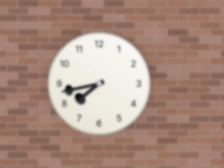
7:43
